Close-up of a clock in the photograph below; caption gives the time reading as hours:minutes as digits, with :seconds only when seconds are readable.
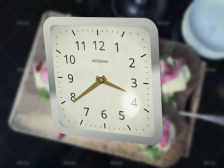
3:39
